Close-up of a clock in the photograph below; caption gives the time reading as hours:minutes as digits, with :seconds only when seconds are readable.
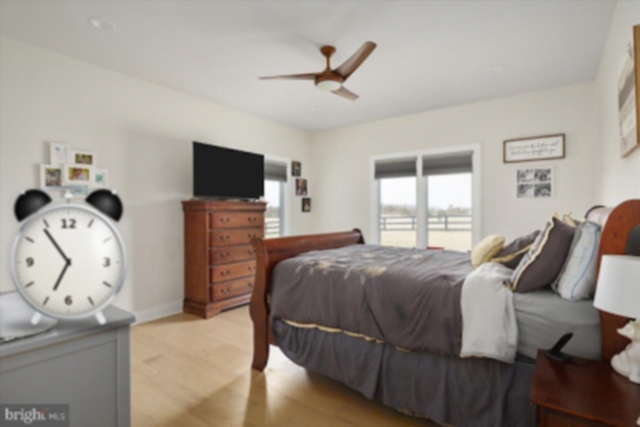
6:54
